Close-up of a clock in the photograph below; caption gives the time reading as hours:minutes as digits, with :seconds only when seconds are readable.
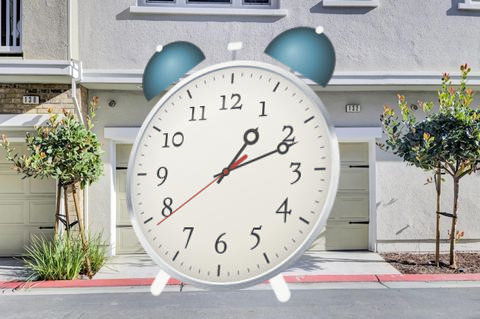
1:11:39
